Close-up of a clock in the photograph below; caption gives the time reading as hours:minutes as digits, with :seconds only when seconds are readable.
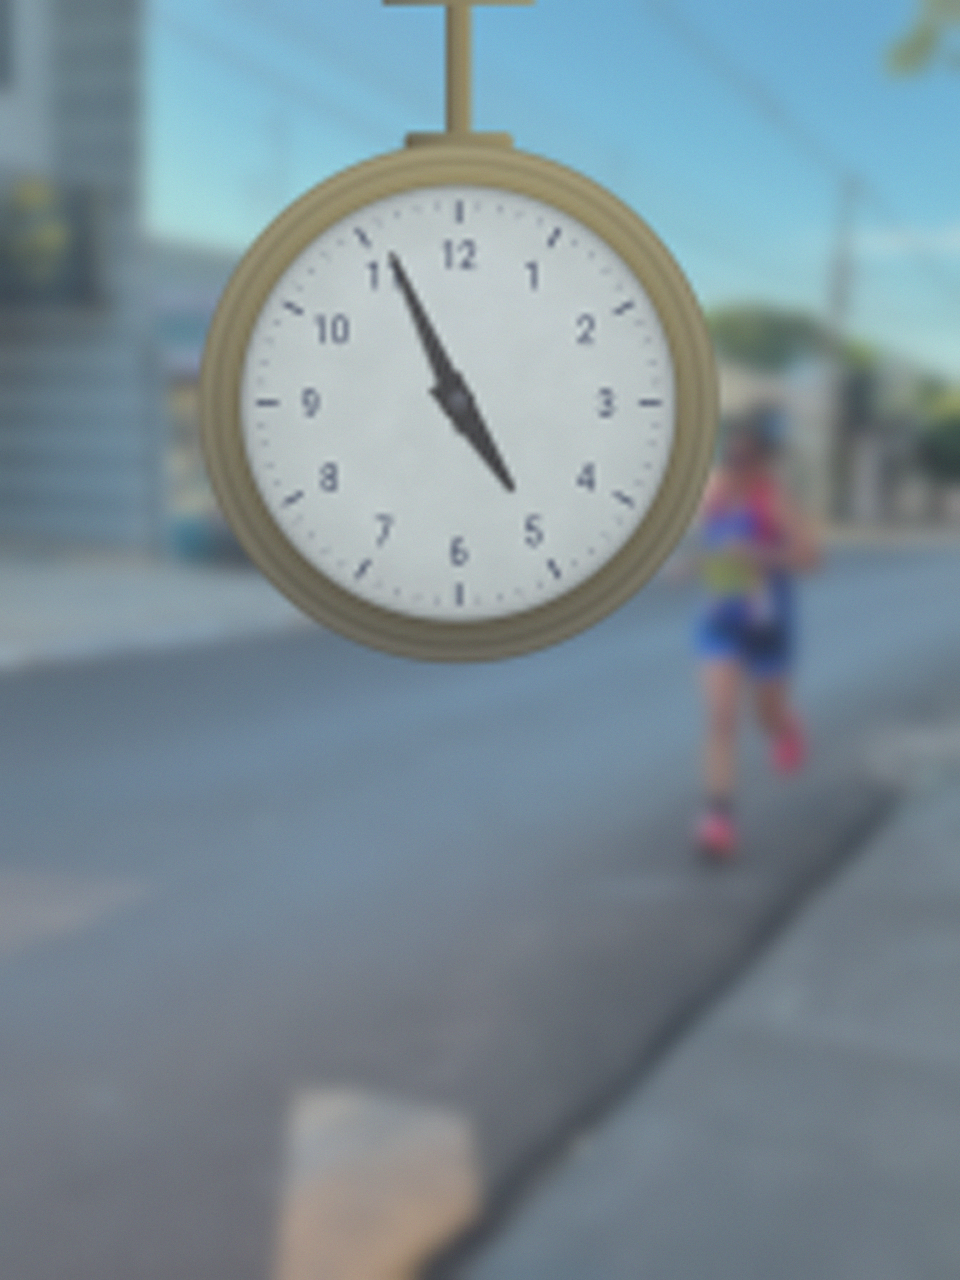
4:56
